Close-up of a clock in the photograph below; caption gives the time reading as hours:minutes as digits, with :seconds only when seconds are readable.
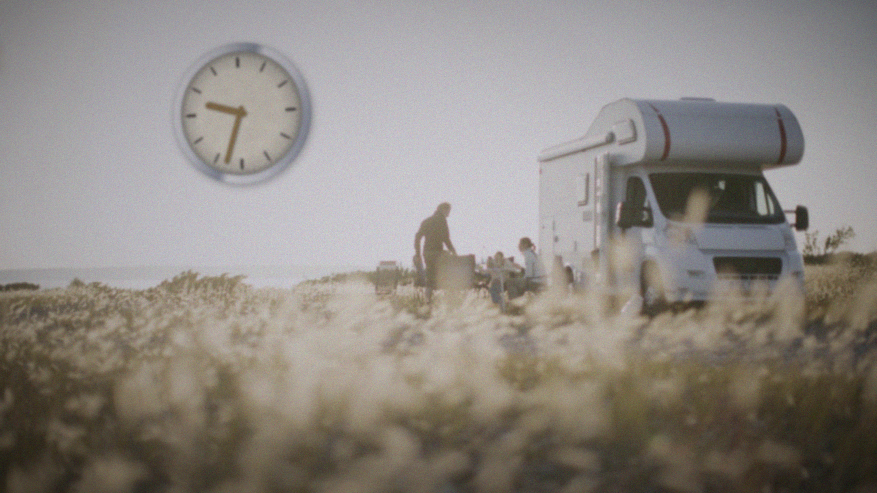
9:33
